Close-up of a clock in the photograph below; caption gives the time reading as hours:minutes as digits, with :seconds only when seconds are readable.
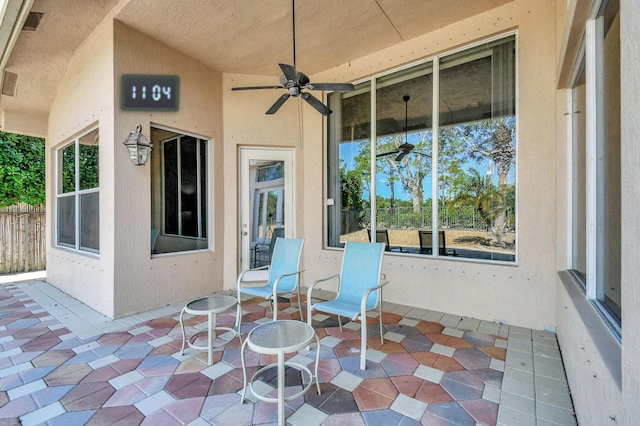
11:04
